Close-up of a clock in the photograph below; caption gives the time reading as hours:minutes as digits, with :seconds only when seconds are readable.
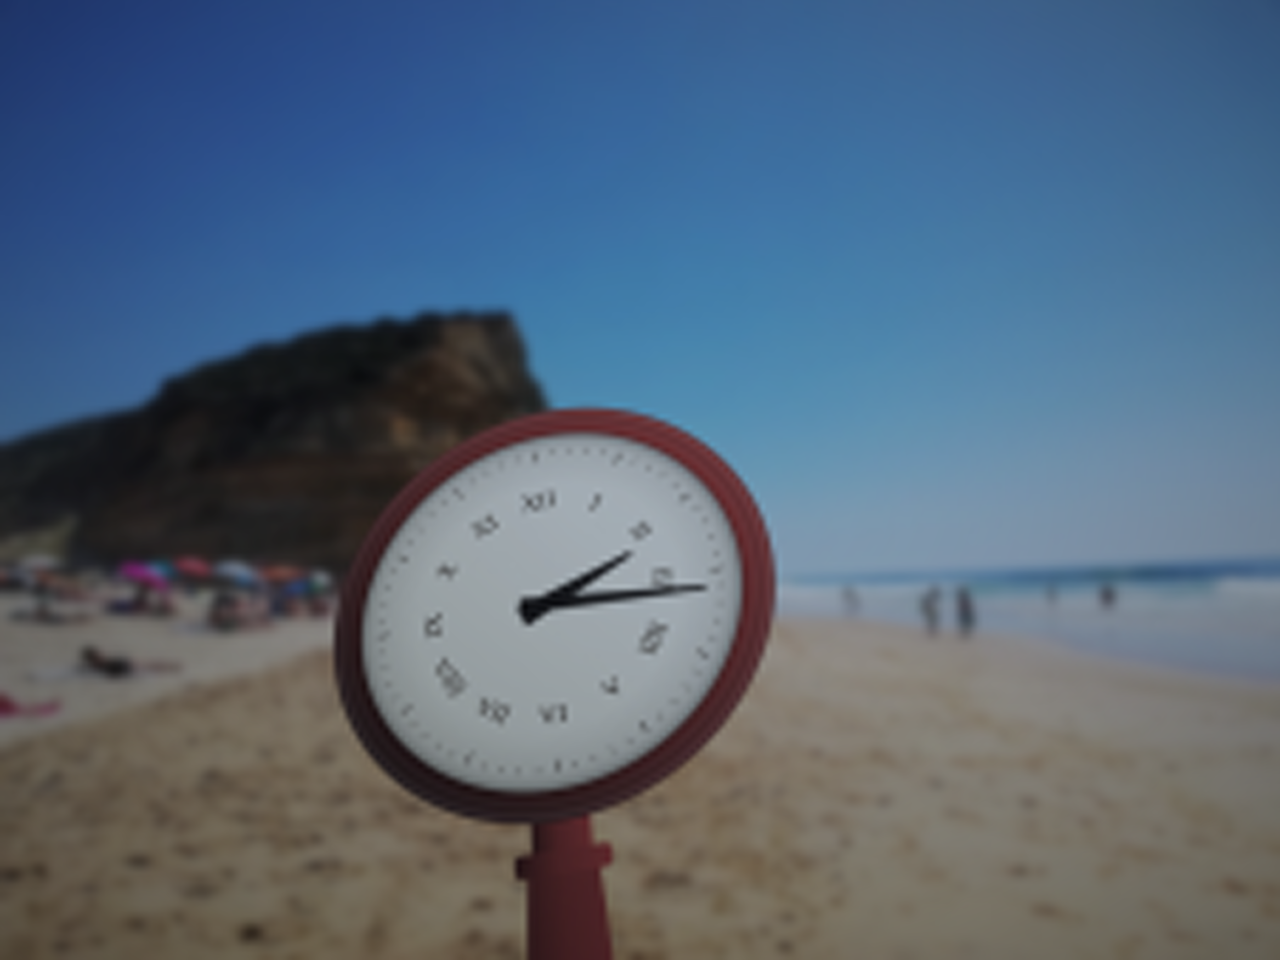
2:16
